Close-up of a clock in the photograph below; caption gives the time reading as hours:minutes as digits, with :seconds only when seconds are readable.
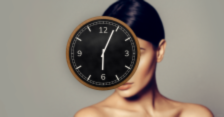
6:04
